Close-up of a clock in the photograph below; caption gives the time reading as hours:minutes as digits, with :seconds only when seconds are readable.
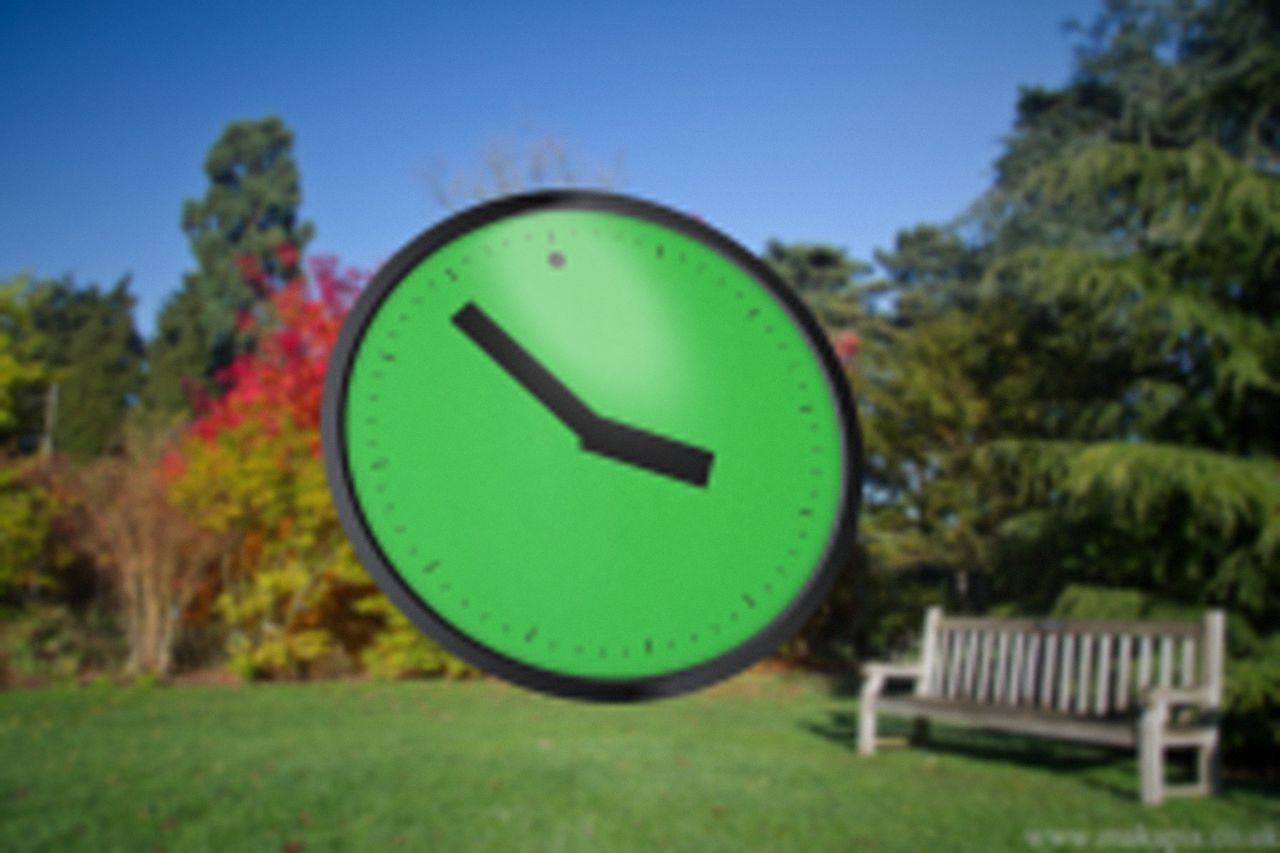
3:54
